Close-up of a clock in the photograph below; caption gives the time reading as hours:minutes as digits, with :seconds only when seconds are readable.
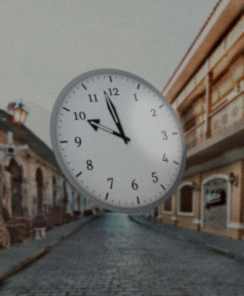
9:58
